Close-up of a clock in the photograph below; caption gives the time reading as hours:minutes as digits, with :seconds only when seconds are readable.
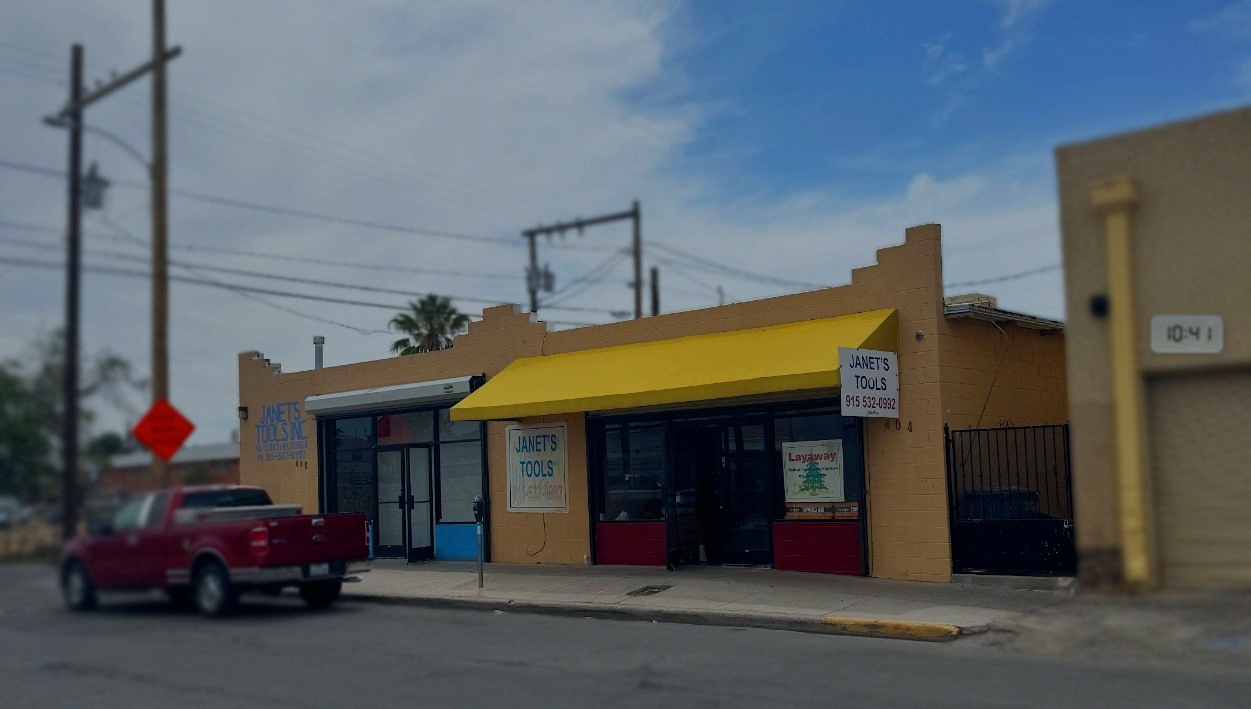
10:41
